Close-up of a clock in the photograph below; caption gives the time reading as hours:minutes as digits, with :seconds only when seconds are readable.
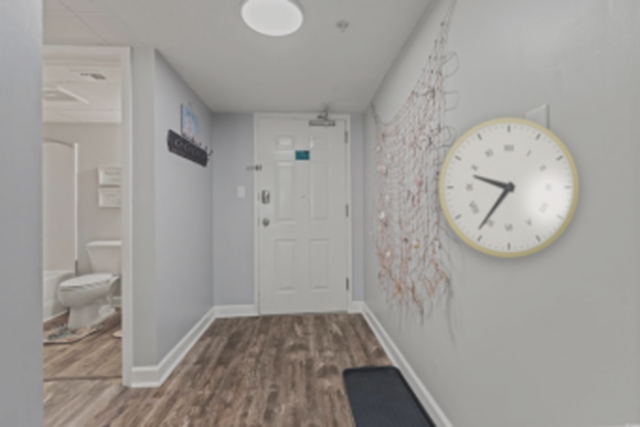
9:36
